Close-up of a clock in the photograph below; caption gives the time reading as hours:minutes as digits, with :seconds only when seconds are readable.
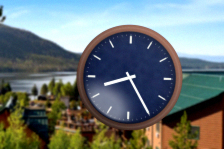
8:25
